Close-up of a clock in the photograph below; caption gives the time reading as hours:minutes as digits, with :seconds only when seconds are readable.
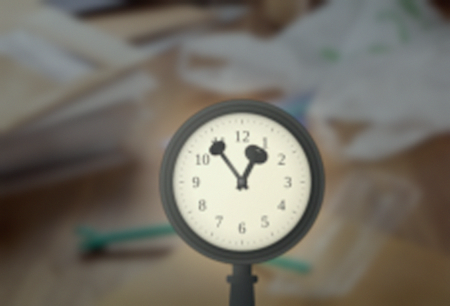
12:54
